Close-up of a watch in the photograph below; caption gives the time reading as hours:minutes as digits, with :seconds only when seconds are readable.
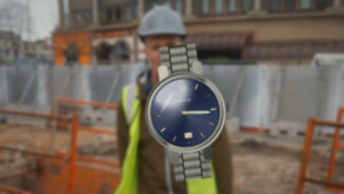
3:16
